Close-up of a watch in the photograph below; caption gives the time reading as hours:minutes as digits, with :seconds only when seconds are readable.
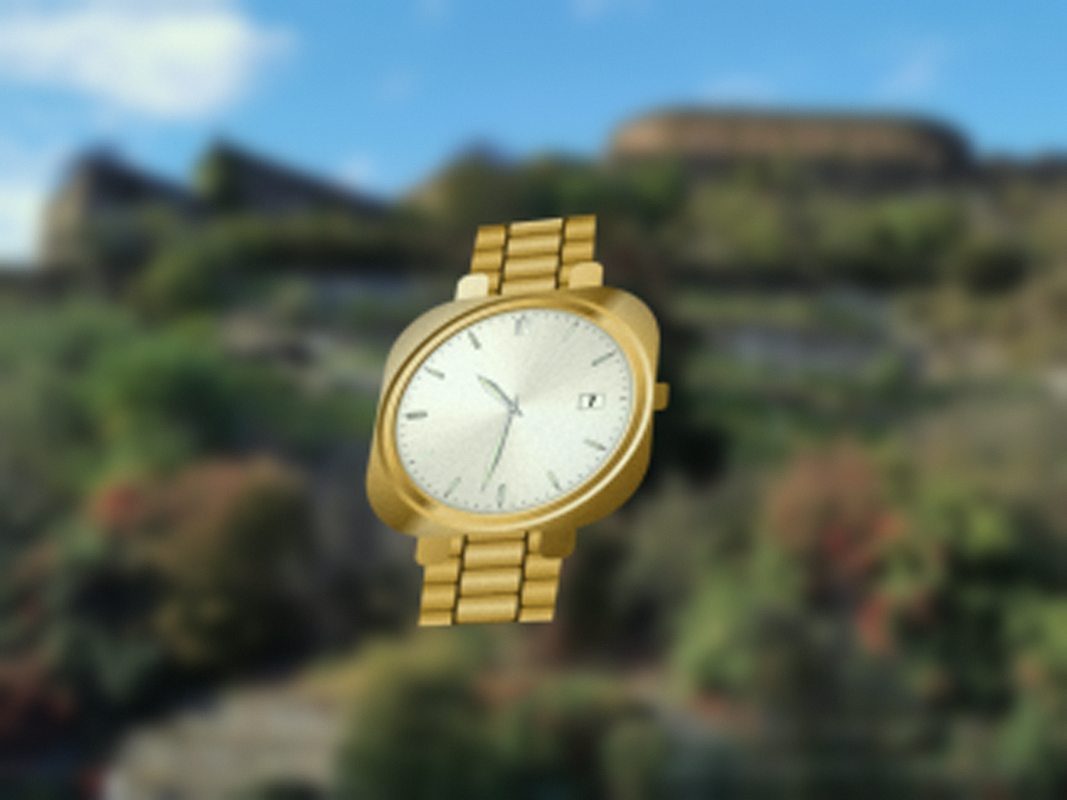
10:32
